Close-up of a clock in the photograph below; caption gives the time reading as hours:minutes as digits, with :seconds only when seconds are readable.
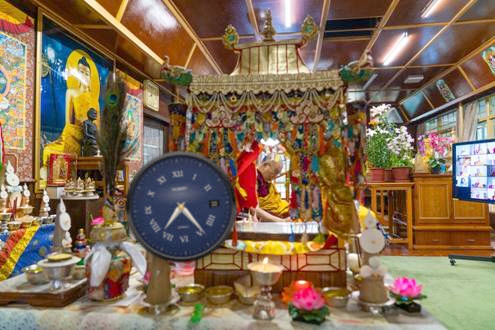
7:24
